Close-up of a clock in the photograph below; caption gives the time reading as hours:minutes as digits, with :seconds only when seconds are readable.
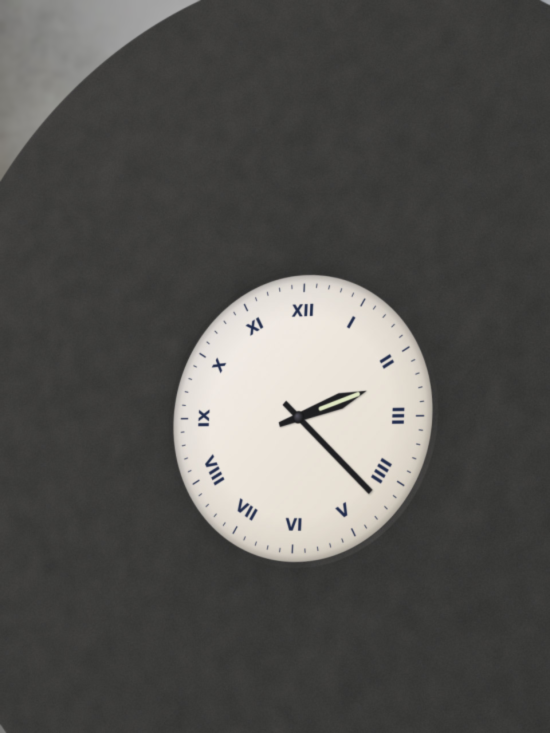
2:22
